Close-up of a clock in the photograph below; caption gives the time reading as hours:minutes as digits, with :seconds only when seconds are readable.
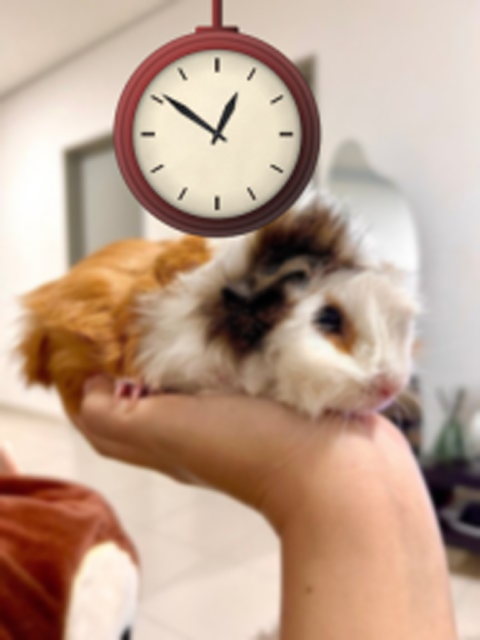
12:51
